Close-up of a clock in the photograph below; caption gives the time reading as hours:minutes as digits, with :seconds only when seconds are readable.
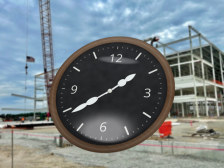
1:39
